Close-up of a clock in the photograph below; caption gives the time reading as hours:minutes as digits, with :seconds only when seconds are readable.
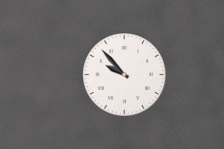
9:53
